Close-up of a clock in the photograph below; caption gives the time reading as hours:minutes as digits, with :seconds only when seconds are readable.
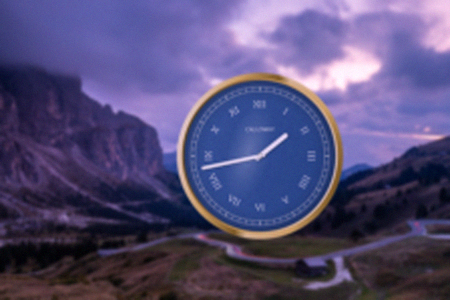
1:43
